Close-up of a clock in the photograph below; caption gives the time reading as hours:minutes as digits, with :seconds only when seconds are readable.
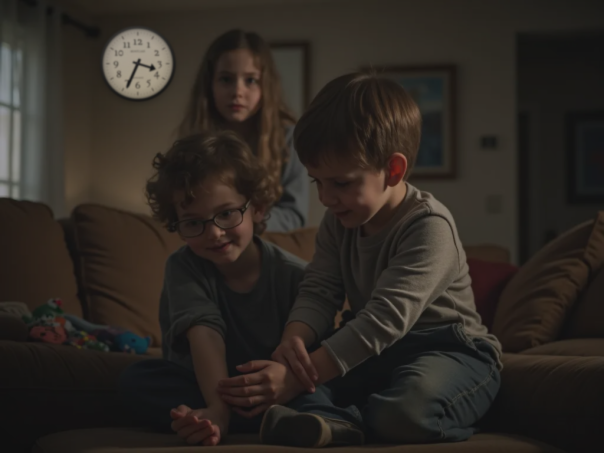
3:34
